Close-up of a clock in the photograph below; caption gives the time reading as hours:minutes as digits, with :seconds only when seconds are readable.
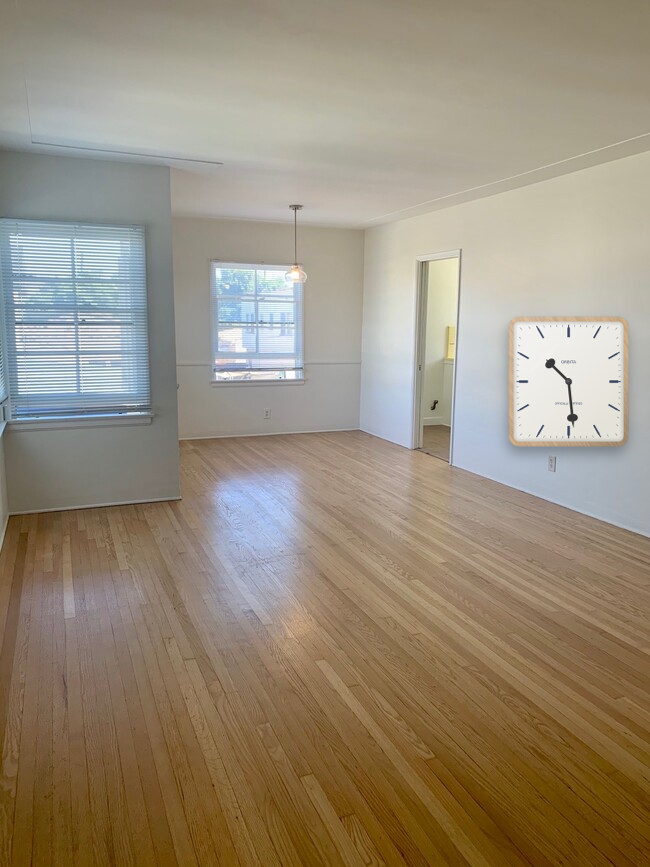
10:29
